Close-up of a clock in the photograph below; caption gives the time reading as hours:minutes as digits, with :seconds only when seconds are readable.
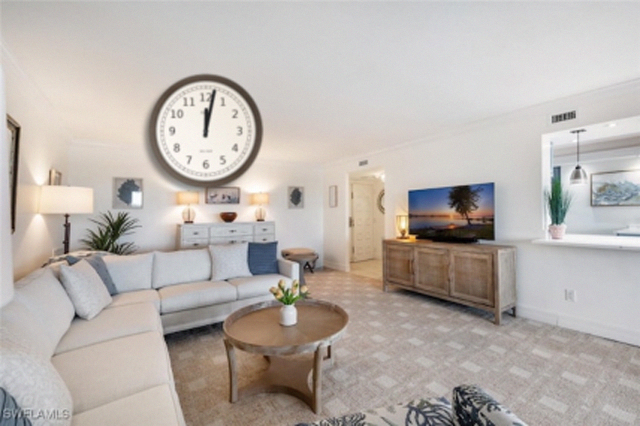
12:02
